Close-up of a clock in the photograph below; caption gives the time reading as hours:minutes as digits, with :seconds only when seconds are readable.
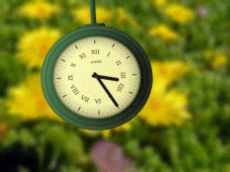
3:25
